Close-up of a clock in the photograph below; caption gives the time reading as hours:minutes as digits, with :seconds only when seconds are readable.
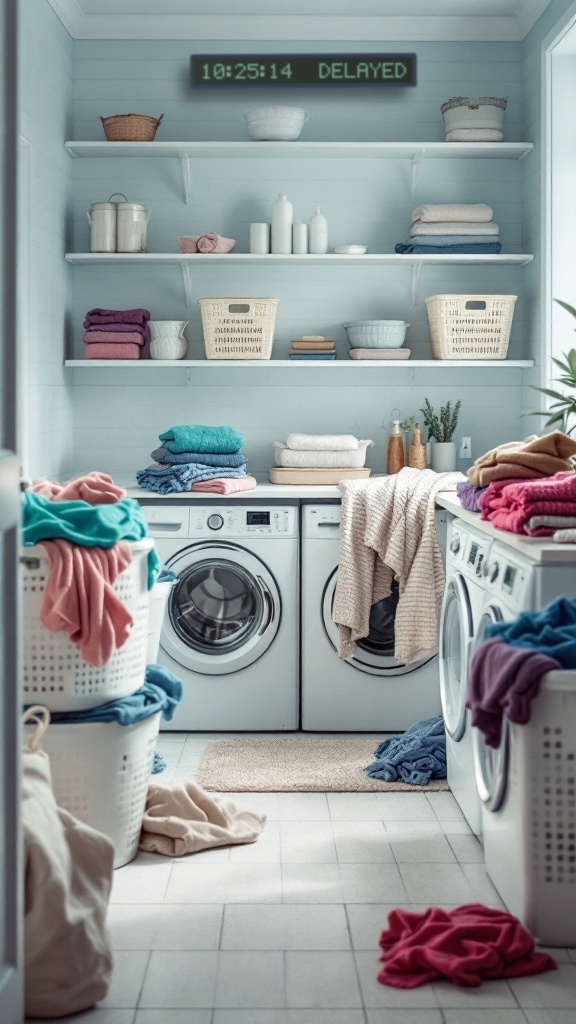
10:25:14
